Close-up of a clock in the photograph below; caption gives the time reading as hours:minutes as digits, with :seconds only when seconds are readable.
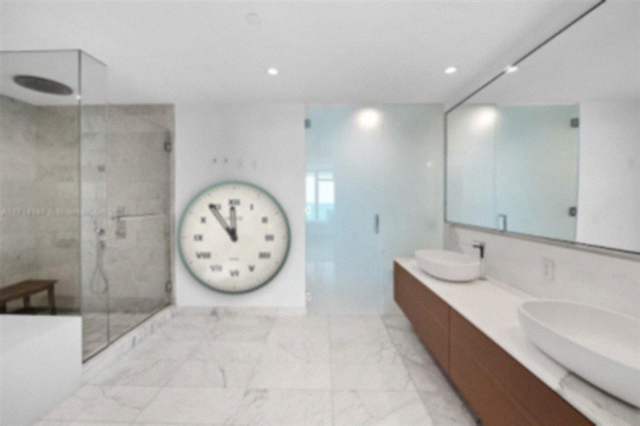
11:54
